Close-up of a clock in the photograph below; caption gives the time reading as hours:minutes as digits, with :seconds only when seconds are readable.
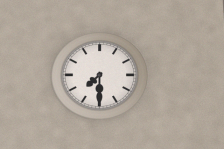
7:30
